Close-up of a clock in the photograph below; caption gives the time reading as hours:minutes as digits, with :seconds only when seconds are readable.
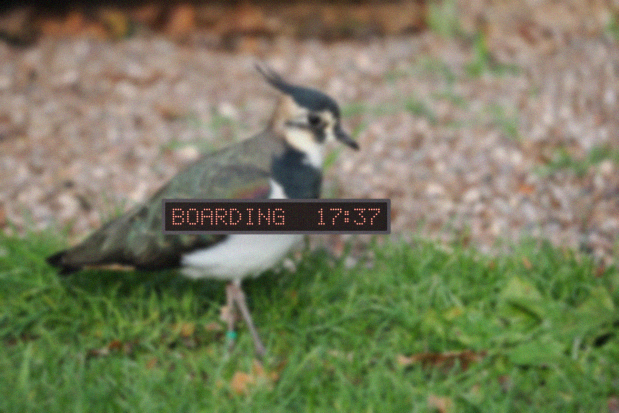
17:37
